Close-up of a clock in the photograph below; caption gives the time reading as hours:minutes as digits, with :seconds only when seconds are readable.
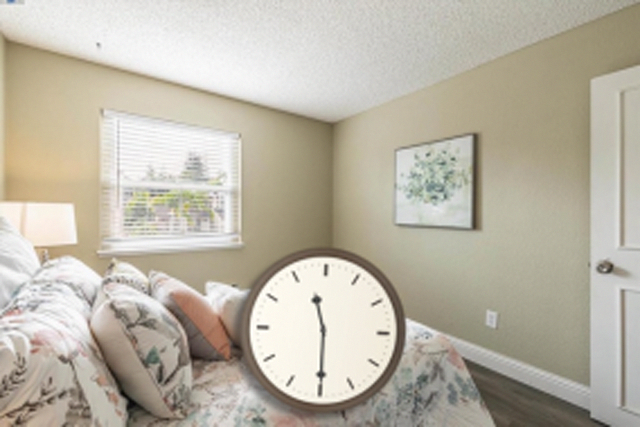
11:30
